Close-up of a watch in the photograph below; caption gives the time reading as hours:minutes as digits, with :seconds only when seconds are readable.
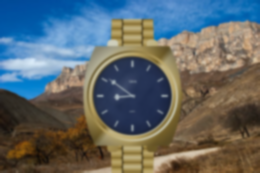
8:51
